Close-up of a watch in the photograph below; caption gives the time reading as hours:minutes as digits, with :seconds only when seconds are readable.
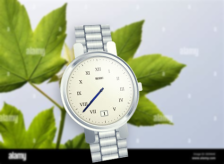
7:38
